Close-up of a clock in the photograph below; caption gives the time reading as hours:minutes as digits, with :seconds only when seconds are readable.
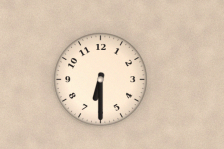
6:30
